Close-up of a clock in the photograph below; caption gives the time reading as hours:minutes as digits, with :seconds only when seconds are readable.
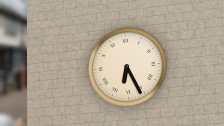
6:26
